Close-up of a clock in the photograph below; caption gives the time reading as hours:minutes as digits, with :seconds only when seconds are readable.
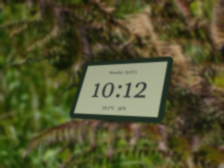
10:12
